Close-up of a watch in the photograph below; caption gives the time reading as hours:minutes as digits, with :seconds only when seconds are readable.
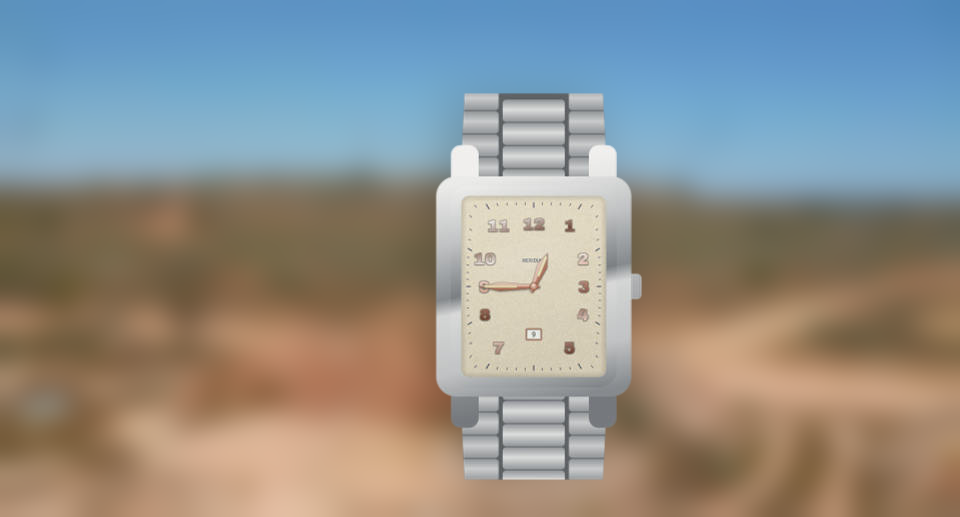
12:45
